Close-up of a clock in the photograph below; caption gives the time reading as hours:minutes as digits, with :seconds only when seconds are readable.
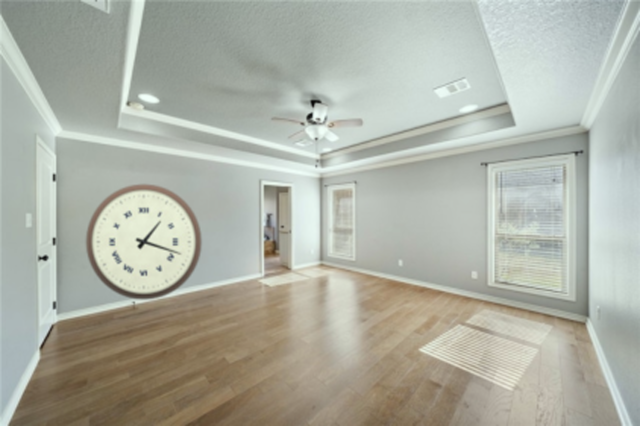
1:18
